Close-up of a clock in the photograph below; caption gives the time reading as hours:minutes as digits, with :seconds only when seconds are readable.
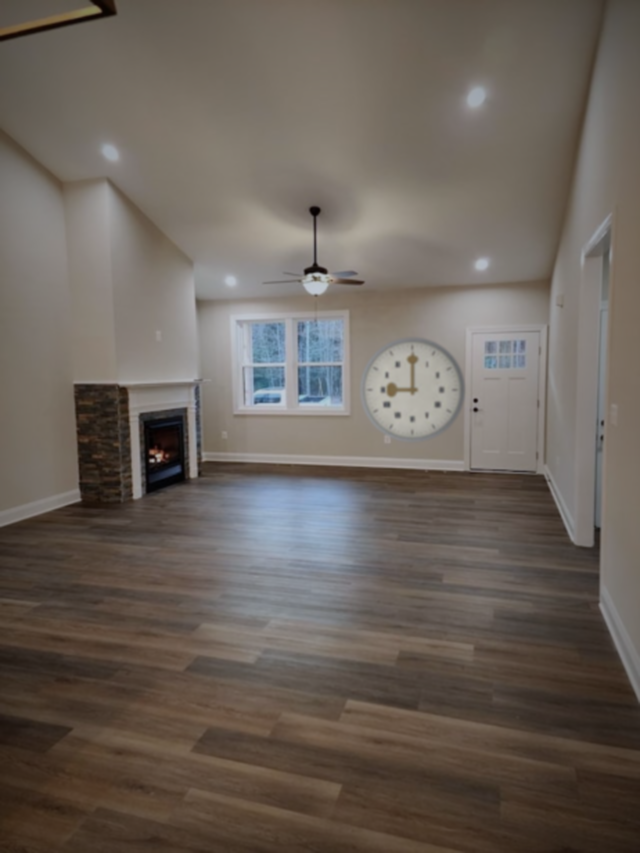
9:00
